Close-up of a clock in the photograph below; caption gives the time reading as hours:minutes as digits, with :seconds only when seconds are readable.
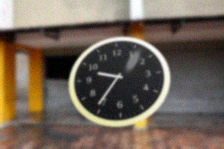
9:36
